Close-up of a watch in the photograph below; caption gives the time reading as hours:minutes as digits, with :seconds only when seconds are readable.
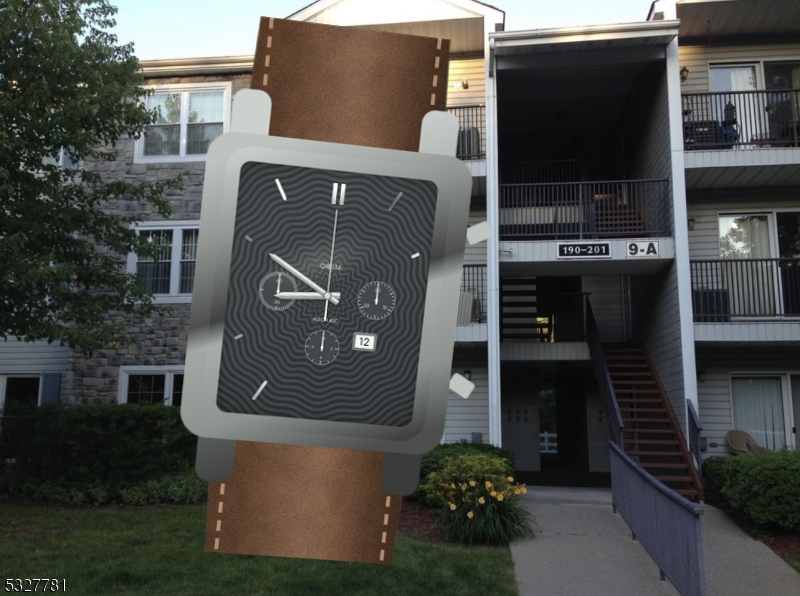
8:50
